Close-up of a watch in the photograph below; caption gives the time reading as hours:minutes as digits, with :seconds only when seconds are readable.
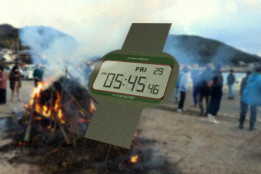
5:45:46
